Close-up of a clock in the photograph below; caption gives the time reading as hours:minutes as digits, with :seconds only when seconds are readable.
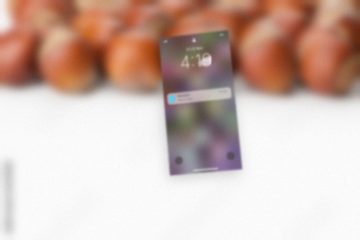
4:19
